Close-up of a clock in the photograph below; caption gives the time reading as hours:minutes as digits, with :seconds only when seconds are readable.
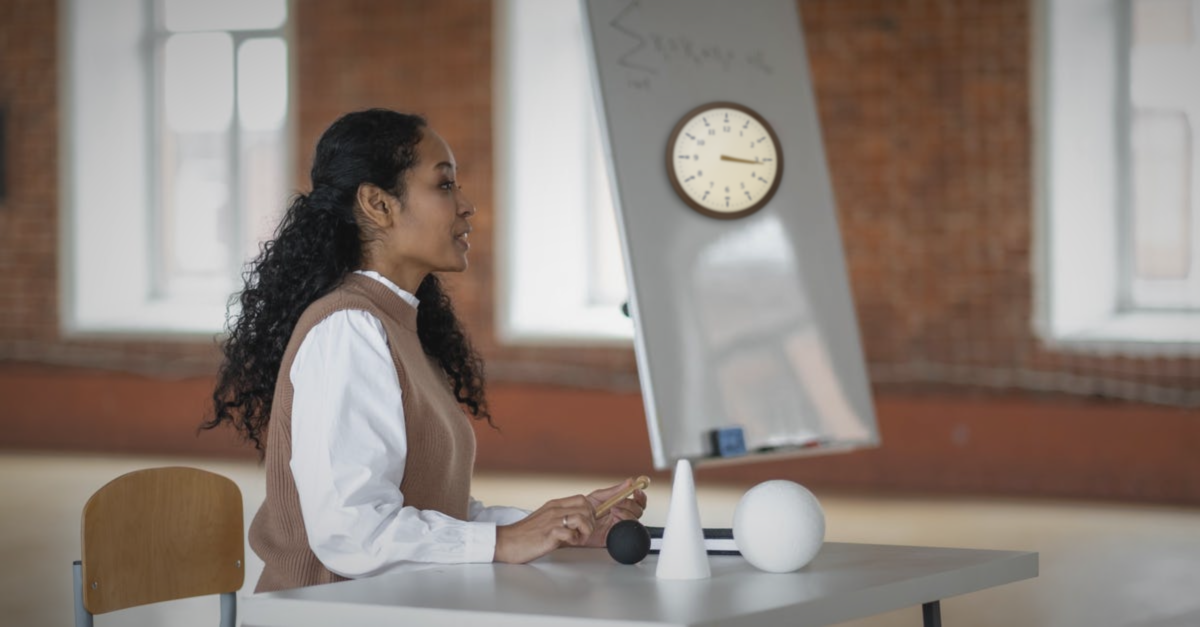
3:16
